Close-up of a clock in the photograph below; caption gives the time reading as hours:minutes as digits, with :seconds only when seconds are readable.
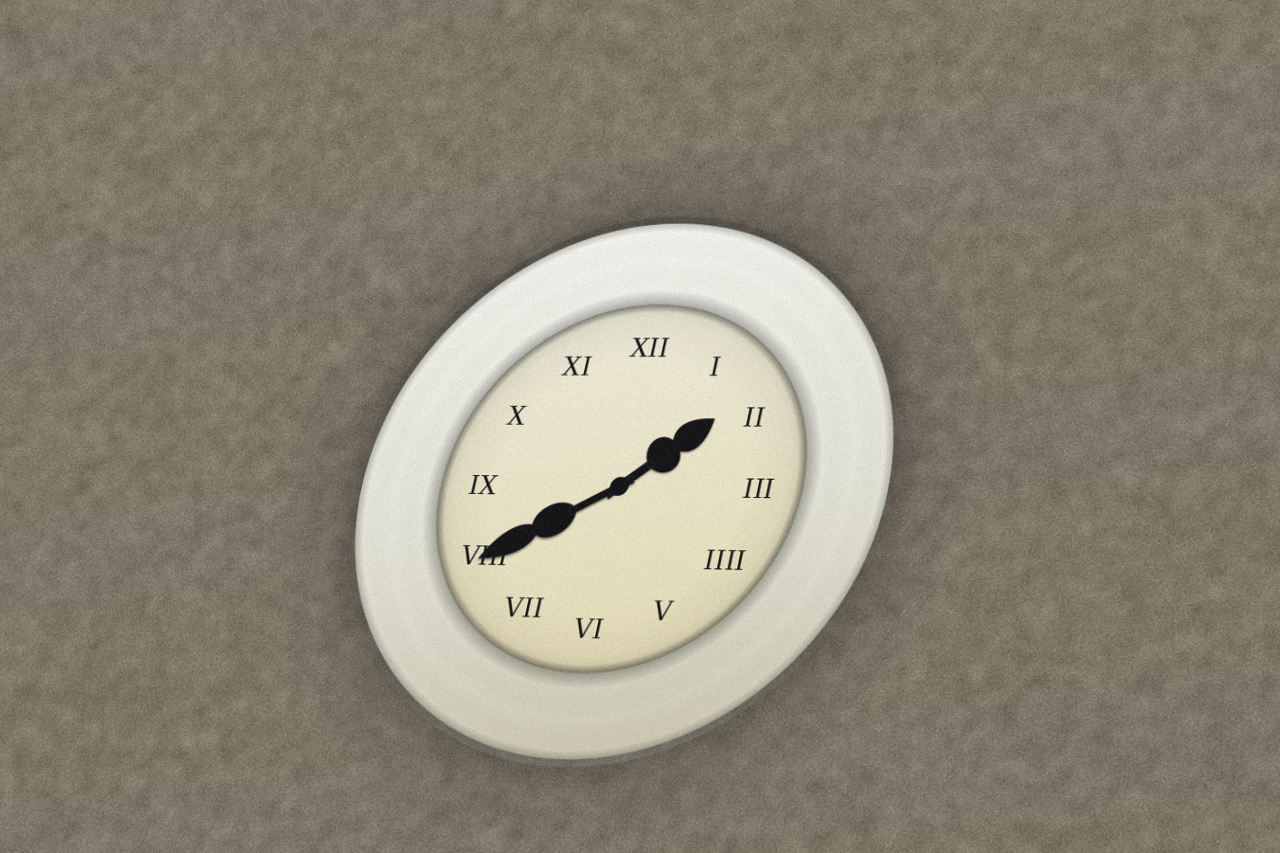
1:40
